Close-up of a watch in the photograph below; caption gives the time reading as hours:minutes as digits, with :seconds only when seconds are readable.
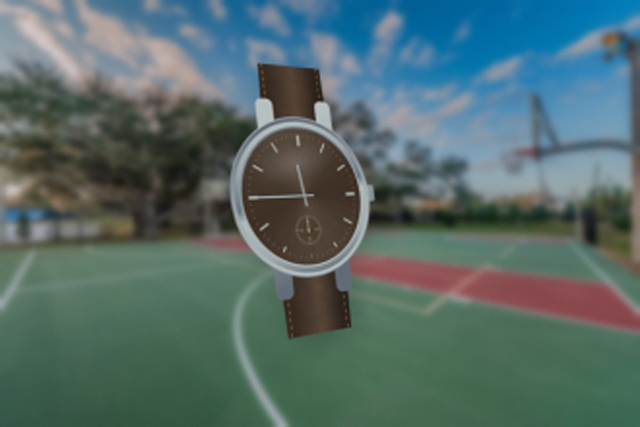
11:45
